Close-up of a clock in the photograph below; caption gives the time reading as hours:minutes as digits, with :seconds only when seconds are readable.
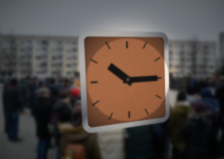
10:15
